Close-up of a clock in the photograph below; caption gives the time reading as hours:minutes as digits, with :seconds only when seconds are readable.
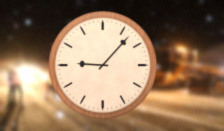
9:07
